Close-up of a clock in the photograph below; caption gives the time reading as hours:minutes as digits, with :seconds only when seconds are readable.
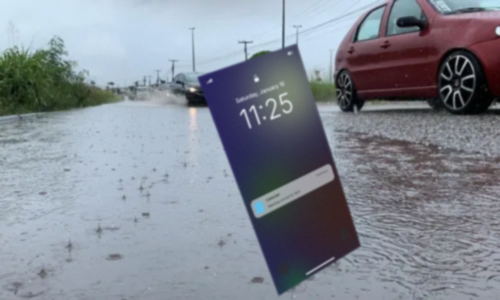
11:25
